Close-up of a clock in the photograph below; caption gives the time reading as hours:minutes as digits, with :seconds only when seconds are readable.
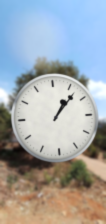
1:07
